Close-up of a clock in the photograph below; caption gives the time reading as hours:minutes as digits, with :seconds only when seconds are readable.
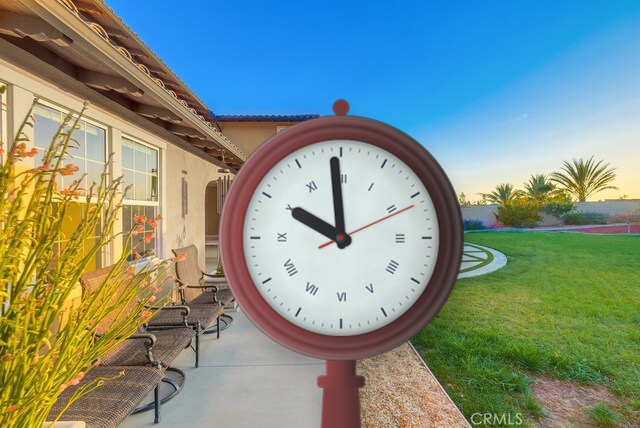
9:59:11
